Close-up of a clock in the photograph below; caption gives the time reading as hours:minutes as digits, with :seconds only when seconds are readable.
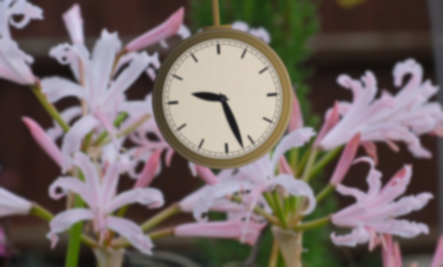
9:27
